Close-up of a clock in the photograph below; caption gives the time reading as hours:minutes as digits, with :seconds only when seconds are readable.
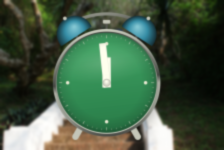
11:59
